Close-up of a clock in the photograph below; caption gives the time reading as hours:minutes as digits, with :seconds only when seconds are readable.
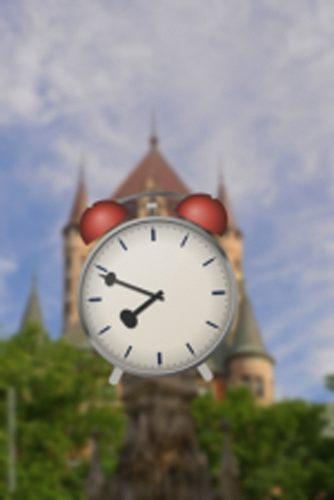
7:49
